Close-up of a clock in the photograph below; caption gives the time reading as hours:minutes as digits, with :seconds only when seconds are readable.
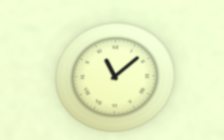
11:08
